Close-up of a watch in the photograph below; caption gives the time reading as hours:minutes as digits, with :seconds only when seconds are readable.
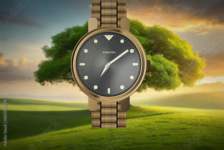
7:09
